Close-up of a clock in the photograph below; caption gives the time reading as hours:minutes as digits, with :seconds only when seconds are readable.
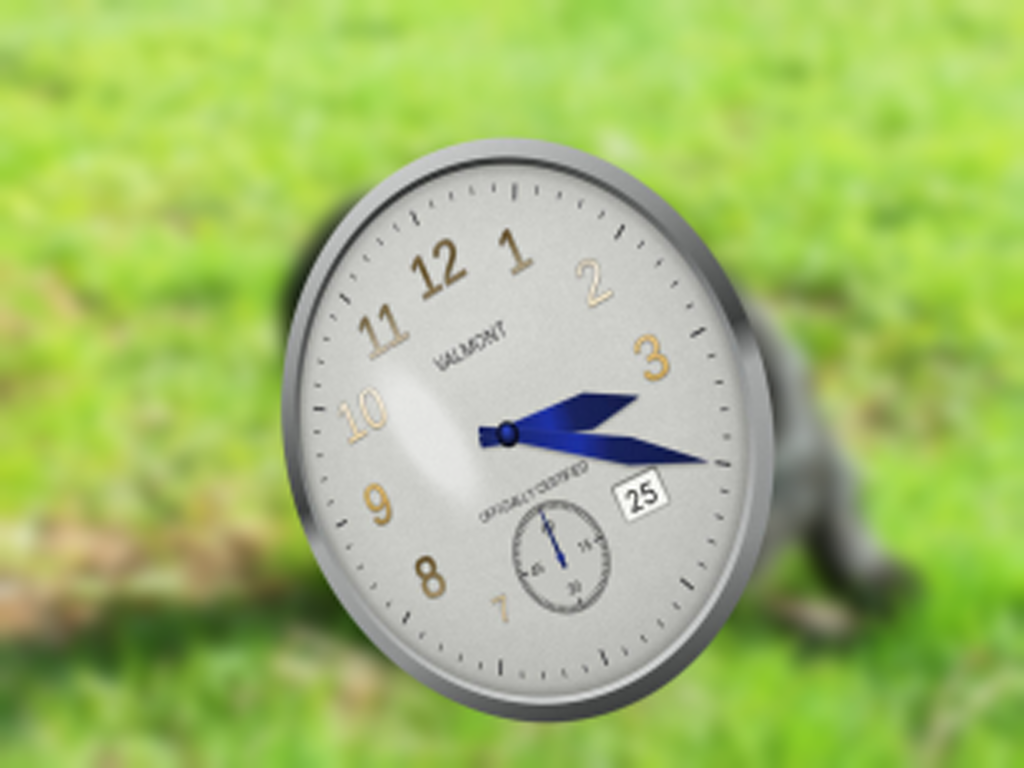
3:20
